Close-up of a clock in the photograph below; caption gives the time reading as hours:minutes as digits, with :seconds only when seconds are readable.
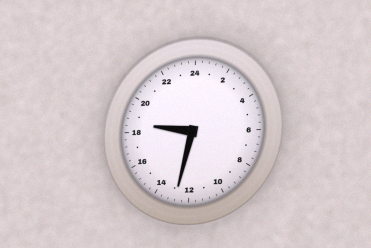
18:32
